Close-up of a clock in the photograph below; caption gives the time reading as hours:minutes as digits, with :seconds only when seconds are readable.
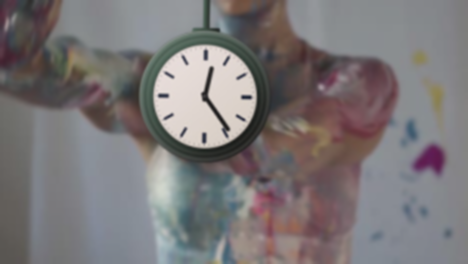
12:24
